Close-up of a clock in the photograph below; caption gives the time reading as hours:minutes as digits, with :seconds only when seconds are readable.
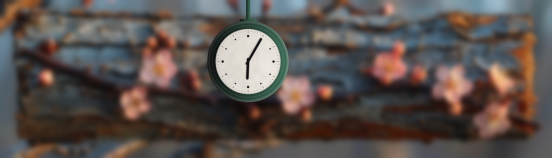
6:05
